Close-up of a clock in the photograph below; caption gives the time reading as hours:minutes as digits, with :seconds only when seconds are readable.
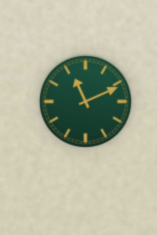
11:11
